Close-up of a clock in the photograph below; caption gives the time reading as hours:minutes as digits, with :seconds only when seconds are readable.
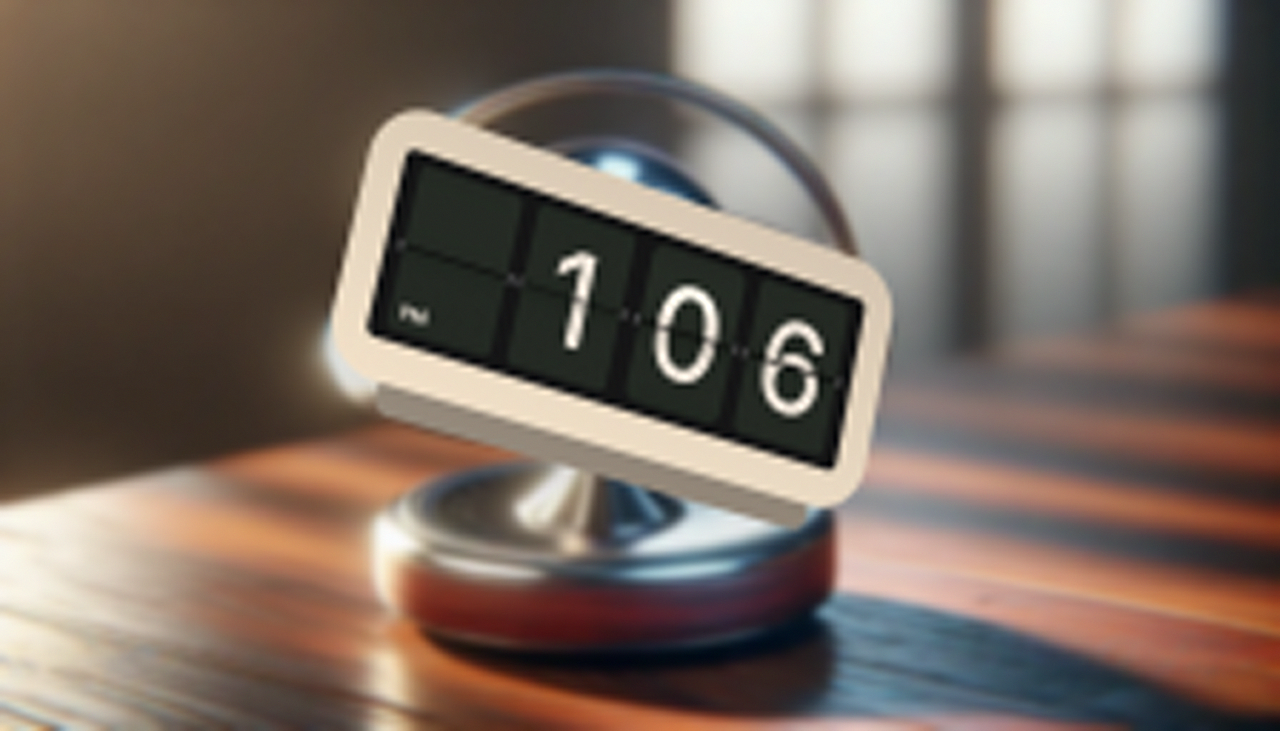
1:06
